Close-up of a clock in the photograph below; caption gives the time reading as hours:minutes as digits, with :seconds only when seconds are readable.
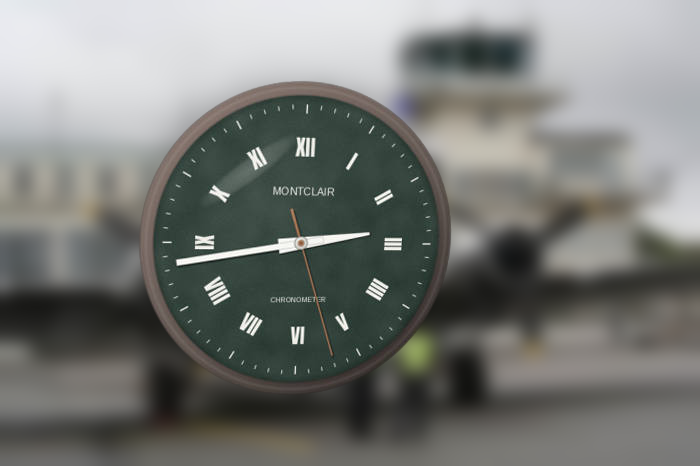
2:43:27
